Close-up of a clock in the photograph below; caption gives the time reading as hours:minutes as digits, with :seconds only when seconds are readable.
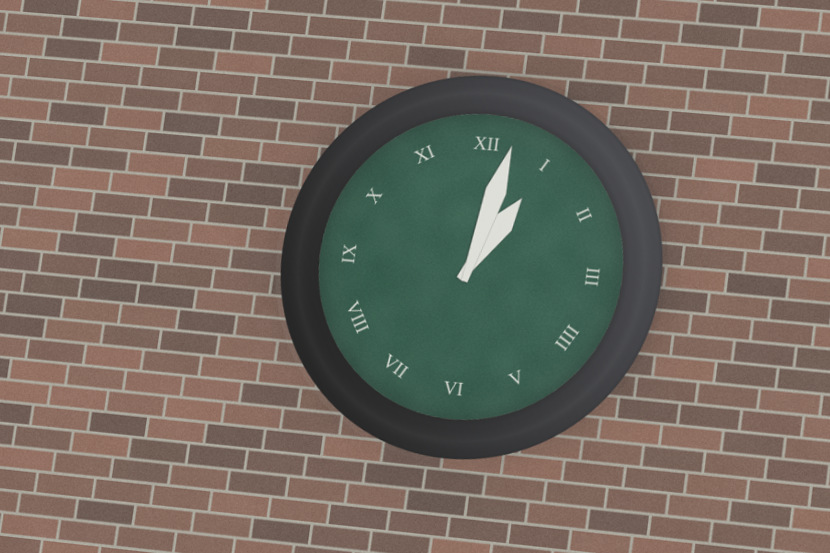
1:02
